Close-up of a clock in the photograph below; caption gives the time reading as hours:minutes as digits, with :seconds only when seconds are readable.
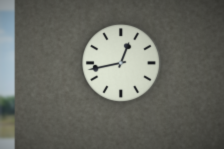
12:43
